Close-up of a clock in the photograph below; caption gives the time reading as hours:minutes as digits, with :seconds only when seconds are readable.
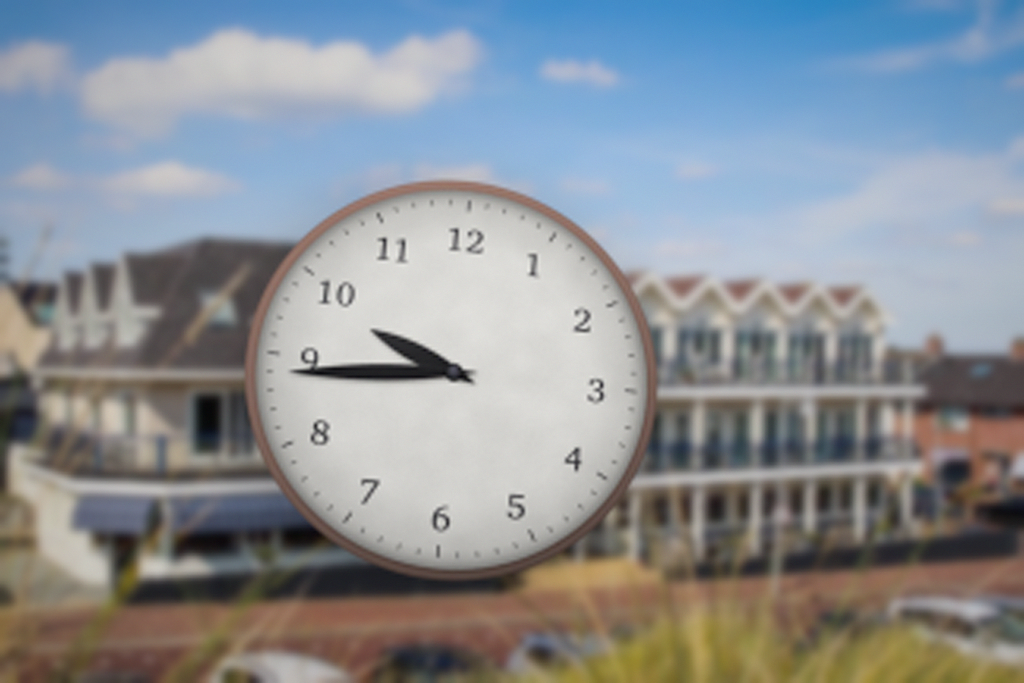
9:44
